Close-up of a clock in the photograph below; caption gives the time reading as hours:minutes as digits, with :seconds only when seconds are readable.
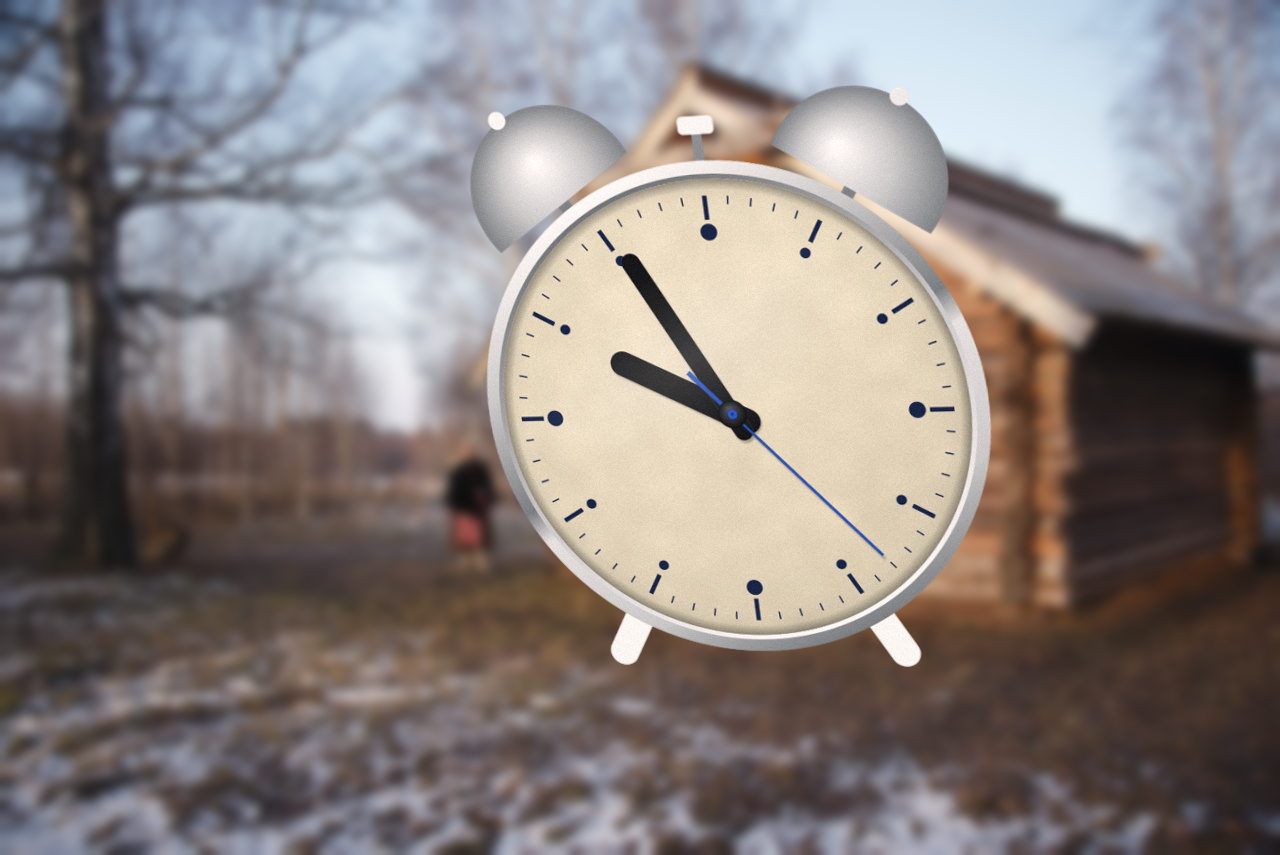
9:55:23
